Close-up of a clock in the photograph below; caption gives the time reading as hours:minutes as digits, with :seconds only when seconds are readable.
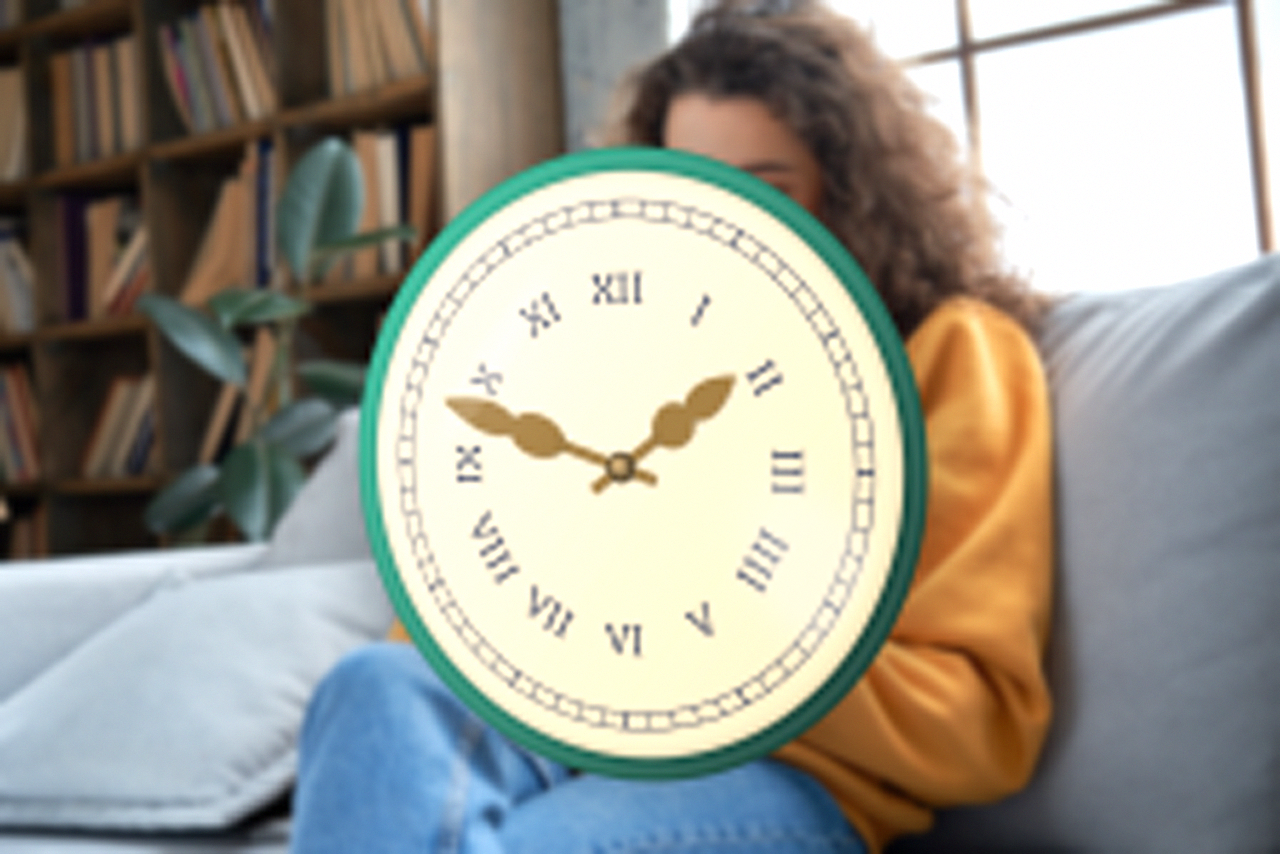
1:48
